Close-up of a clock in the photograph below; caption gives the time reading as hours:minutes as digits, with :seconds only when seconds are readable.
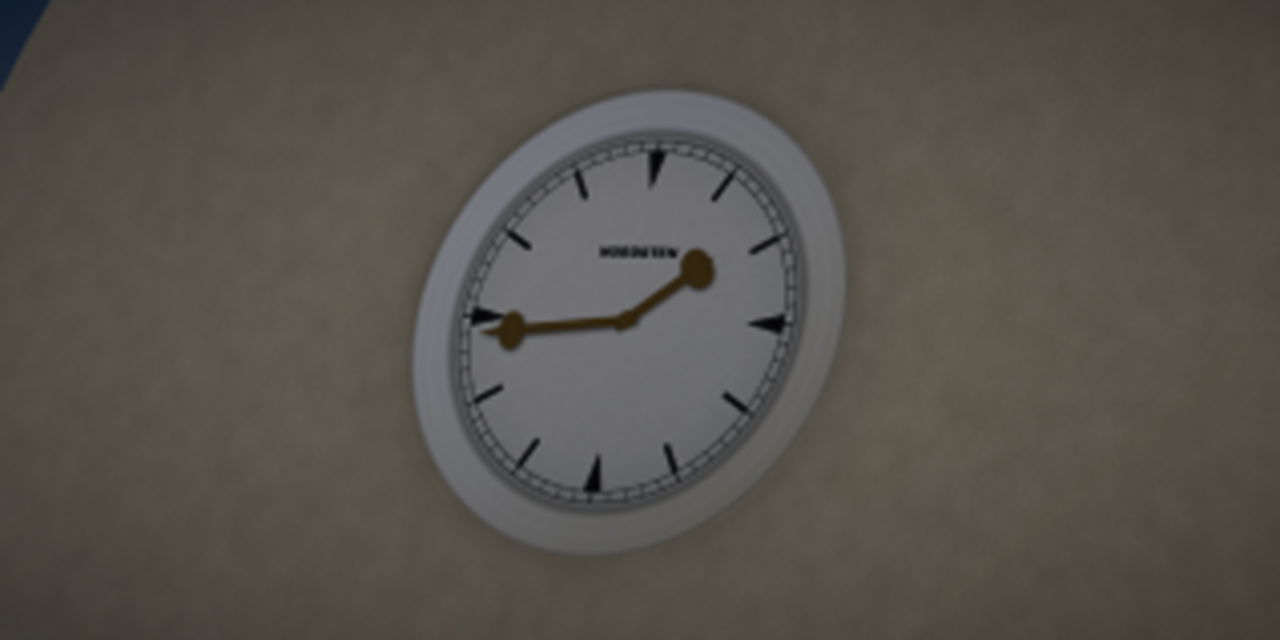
1:44
